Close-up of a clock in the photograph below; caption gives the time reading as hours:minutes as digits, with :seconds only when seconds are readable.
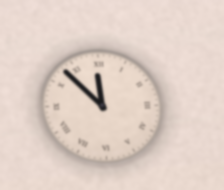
11:53
